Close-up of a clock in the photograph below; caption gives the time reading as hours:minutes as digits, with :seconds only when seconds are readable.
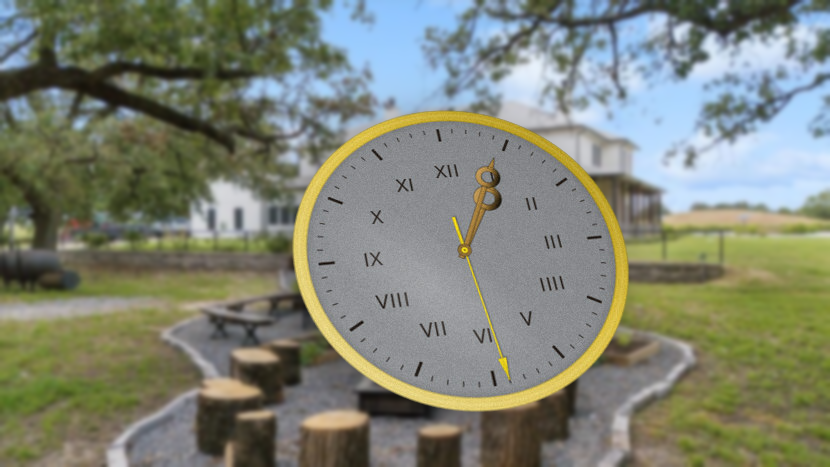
1:04:29
